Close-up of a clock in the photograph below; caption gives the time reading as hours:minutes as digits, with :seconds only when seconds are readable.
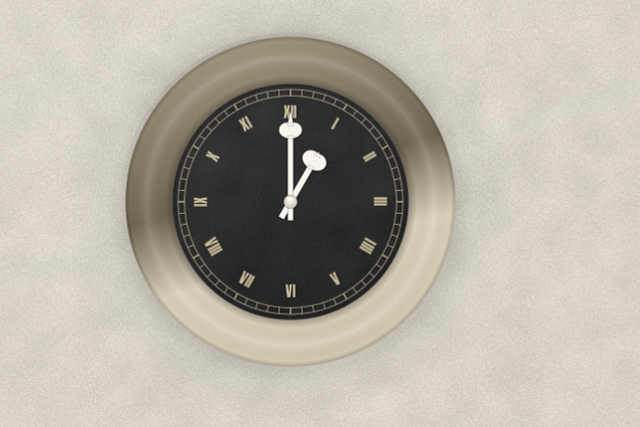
1:00
